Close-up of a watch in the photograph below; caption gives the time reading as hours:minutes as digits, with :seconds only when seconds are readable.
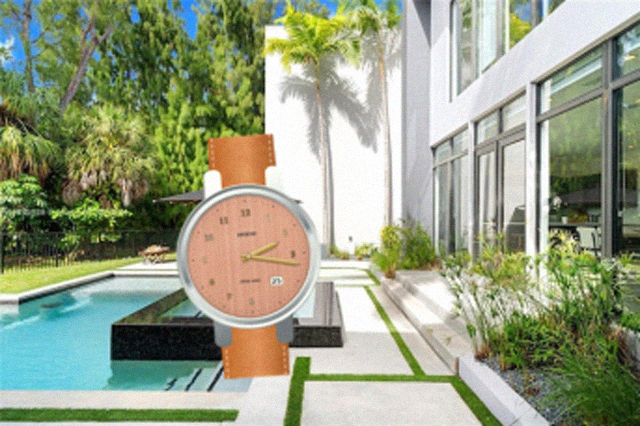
2:17
